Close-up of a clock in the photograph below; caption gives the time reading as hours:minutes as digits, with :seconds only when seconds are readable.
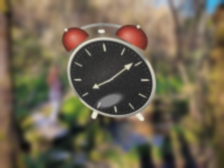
8:09
